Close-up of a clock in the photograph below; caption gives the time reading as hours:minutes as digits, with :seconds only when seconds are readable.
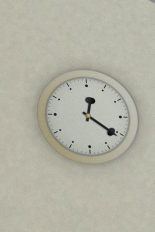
12:21
